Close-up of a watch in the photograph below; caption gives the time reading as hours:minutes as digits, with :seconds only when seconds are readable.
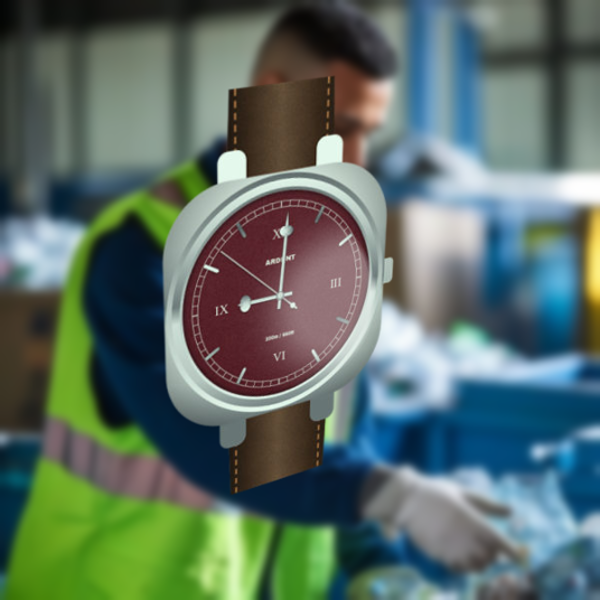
9:00:52
